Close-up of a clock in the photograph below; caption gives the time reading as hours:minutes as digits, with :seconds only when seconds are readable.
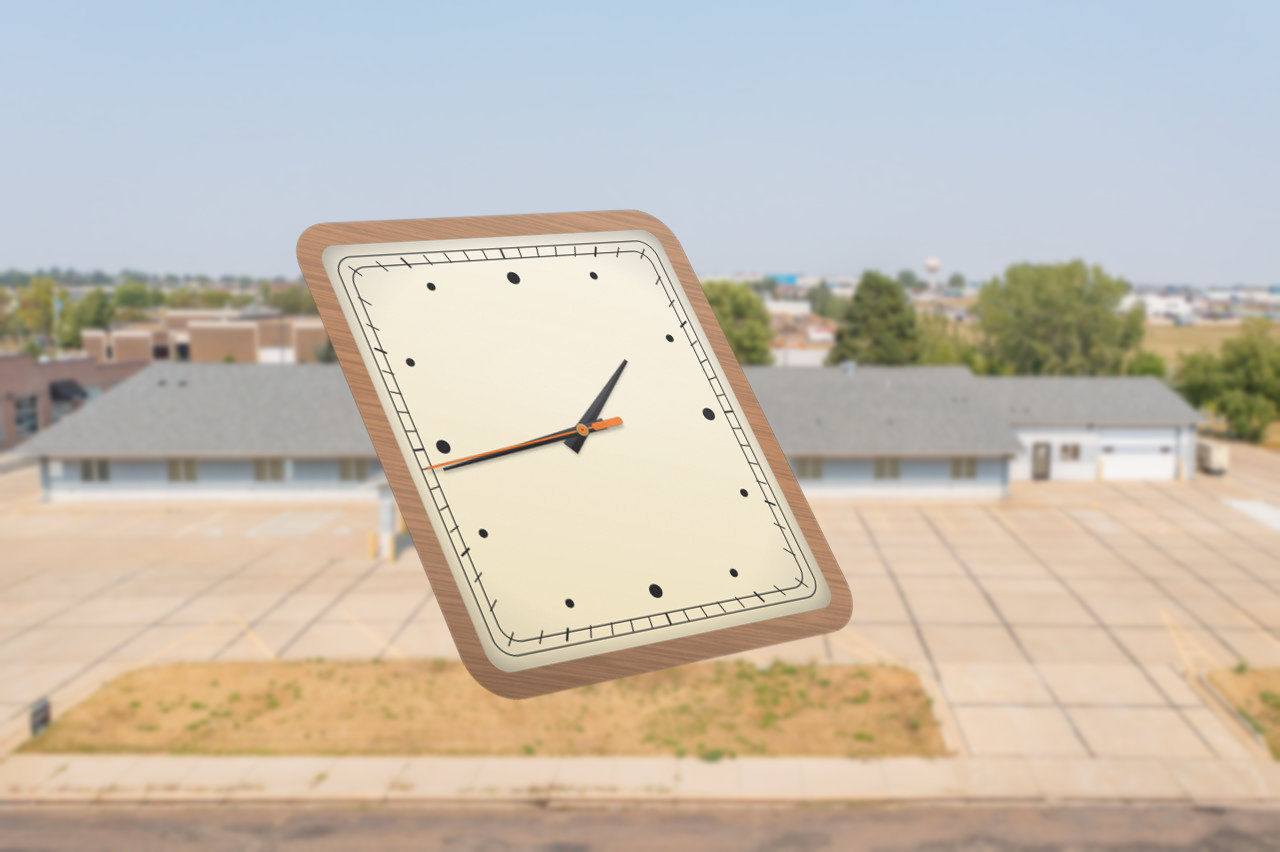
1:43:44
